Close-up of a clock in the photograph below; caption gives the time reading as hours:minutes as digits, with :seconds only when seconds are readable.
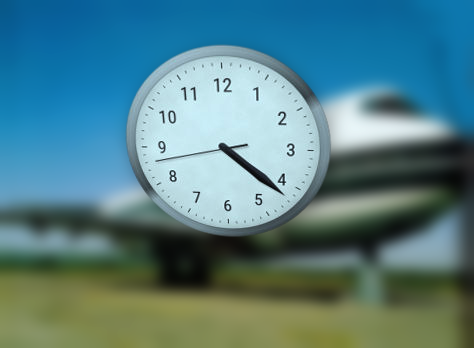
4:21:43
